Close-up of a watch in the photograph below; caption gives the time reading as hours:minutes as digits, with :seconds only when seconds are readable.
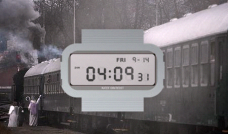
4:09:31
